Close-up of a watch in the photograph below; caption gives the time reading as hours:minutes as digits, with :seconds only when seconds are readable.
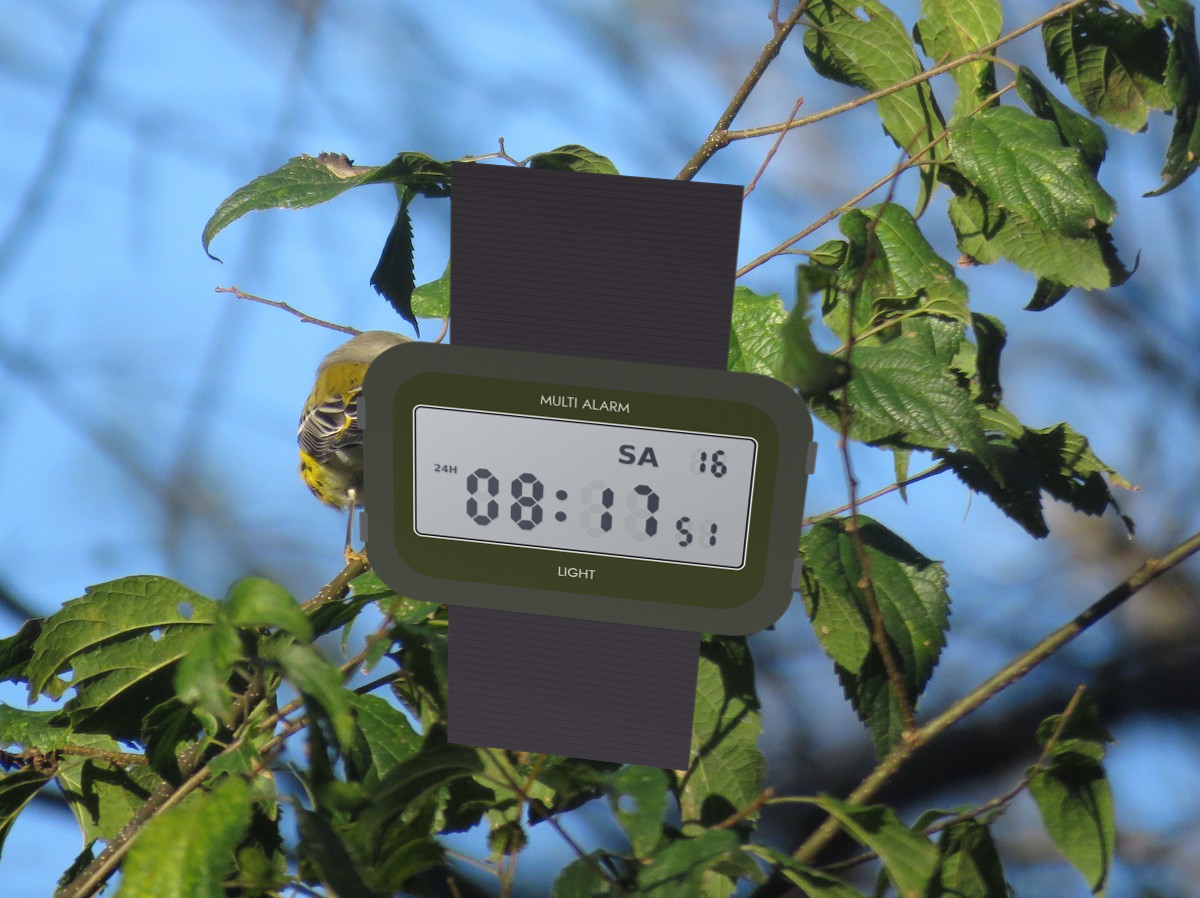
8:17:51
